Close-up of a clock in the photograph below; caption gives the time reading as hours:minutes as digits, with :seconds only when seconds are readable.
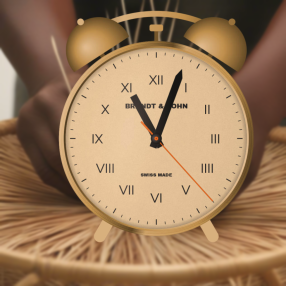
11:03:23
